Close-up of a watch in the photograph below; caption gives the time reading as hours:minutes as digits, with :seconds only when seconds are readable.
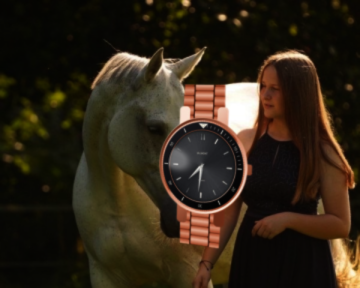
7:31
